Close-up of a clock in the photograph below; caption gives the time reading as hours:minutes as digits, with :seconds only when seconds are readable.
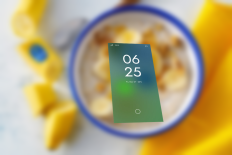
6:25
